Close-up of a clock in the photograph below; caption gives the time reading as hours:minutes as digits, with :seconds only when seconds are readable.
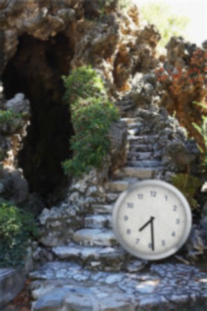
7:29
